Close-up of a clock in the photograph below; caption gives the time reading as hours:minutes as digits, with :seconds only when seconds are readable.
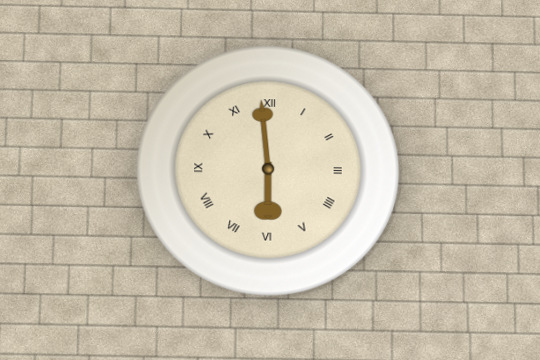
5:59
